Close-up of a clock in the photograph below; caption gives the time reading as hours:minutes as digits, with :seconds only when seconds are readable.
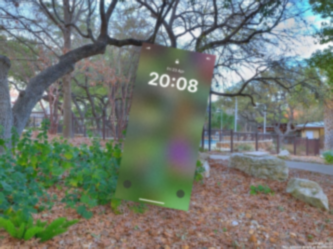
20:08
